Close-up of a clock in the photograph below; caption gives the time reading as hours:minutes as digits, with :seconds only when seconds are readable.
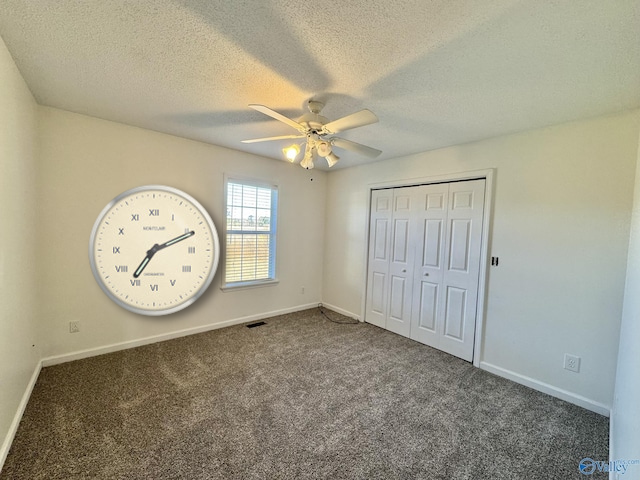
7:11
